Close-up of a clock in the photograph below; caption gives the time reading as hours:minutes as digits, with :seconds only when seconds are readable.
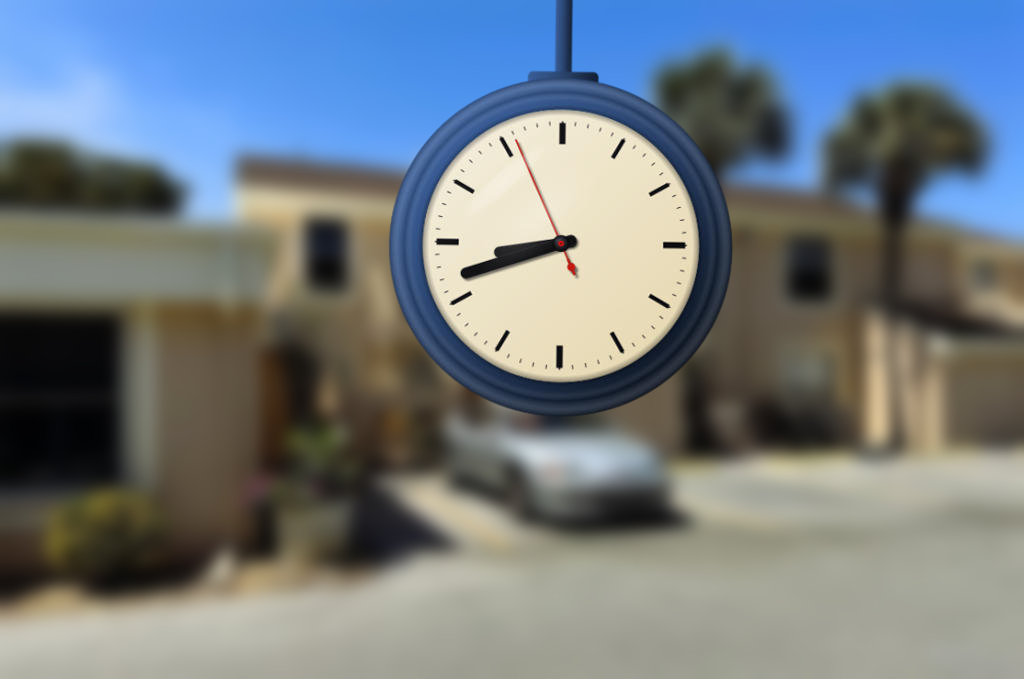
8:41:56
